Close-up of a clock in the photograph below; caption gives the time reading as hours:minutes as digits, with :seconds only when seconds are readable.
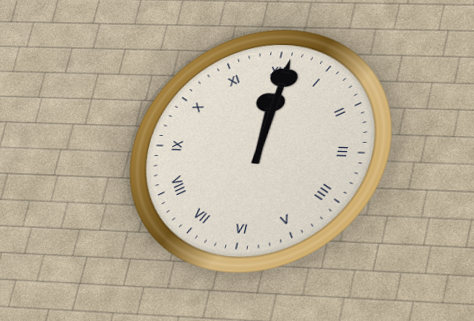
12:01
